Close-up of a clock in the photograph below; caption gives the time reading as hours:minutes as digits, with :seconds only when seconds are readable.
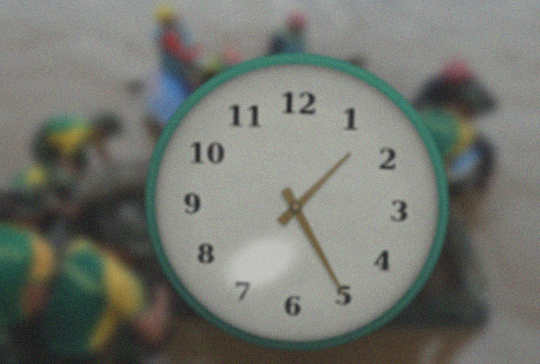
1:25
